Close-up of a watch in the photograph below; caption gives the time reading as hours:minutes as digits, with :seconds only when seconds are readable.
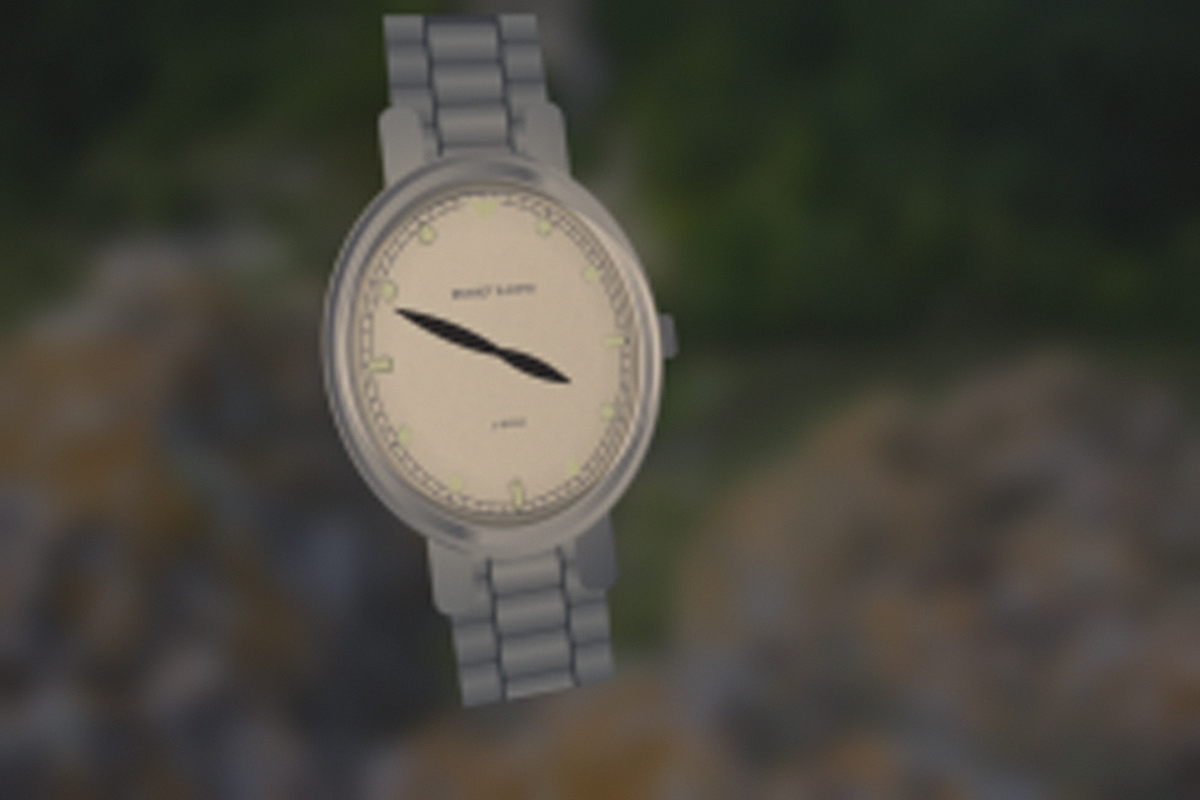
3:49
